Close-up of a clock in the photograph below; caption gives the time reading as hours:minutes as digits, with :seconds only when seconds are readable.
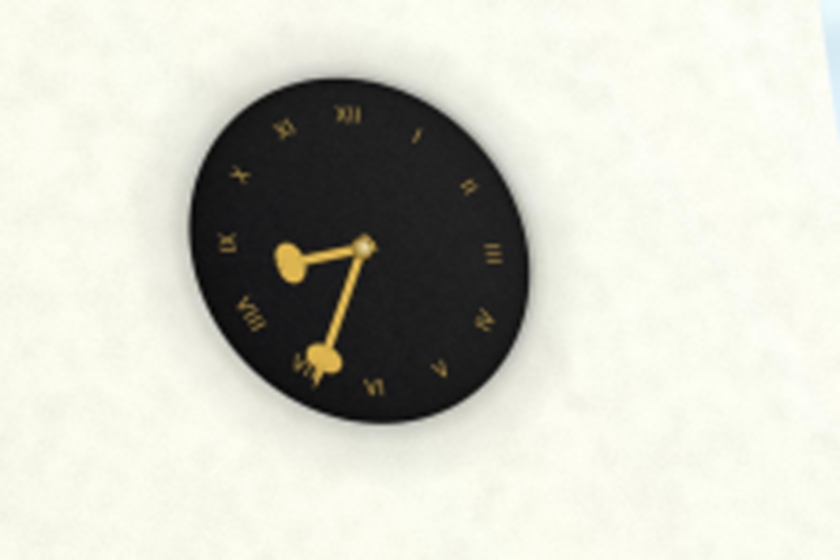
8:34
